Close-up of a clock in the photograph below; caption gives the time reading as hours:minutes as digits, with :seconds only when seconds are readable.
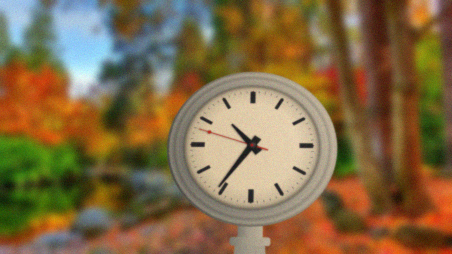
10:35:48
